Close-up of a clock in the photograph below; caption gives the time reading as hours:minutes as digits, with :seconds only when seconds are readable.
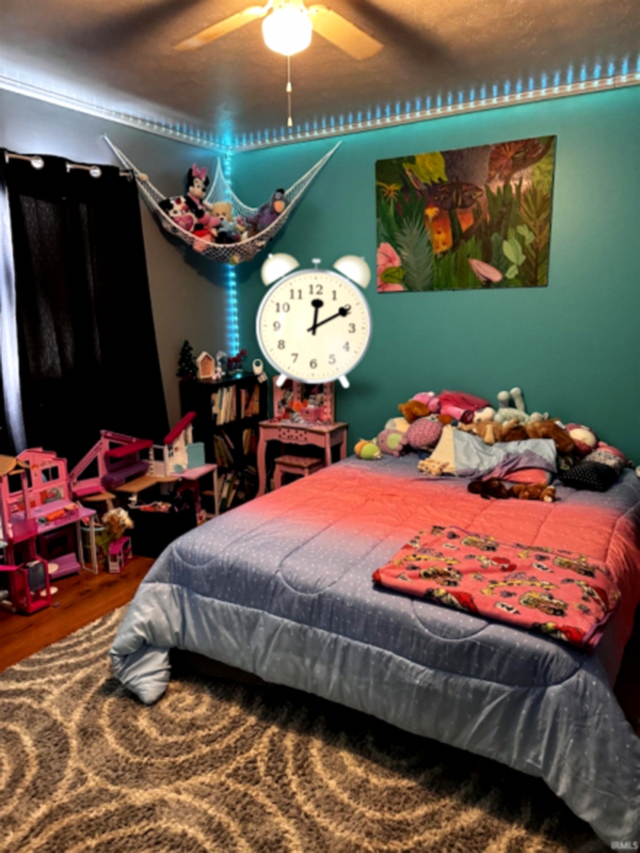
12:10
